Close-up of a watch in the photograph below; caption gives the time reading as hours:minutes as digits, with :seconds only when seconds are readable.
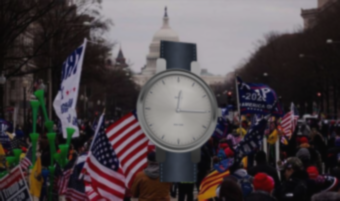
12:15
